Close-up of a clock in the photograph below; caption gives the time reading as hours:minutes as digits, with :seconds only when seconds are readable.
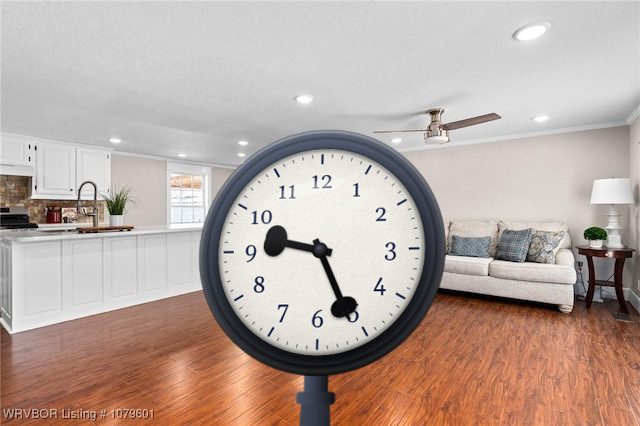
9:26
